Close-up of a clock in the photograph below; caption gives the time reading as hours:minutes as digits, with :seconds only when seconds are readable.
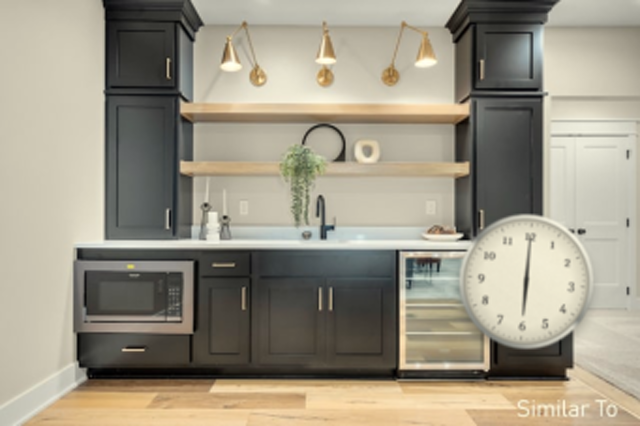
6:00
